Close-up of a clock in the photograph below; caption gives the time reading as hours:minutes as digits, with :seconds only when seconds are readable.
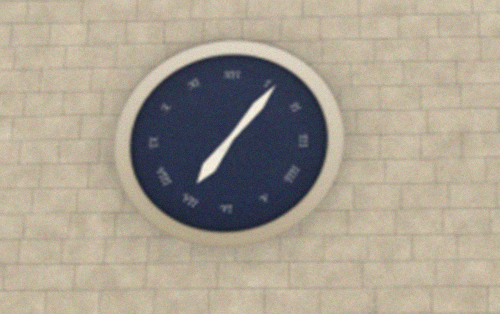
7:06
